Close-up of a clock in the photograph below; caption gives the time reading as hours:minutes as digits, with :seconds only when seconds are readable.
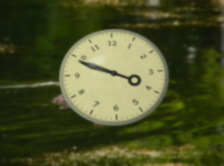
3:49
